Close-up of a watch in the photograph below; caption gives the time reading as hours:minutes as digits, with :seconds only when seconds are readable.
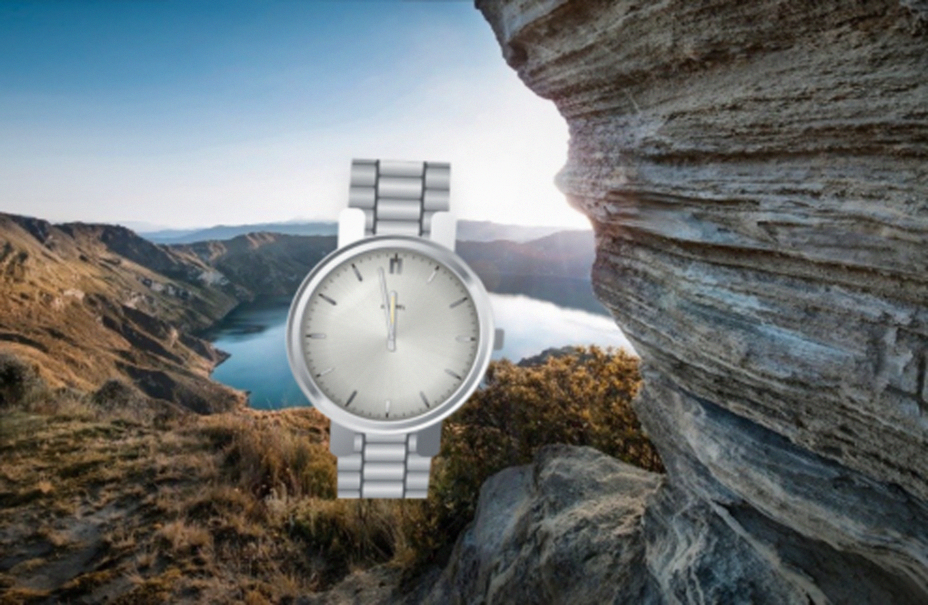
11:58
